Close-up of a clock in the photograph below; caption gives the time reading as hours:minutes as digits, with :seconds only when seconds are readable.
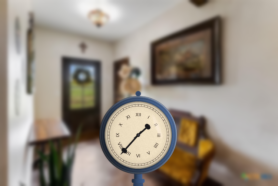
1:37
